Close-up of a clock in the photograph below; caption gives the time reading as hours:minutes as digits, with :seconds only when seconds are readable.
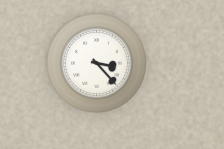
3:23
